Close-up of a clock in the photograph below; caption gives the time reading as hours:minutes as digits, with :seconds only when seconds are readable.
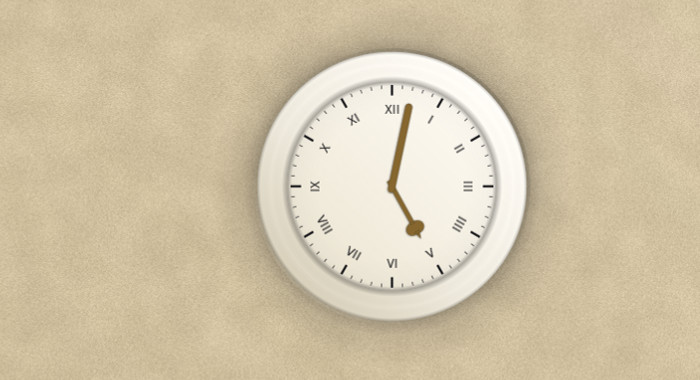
5:02
